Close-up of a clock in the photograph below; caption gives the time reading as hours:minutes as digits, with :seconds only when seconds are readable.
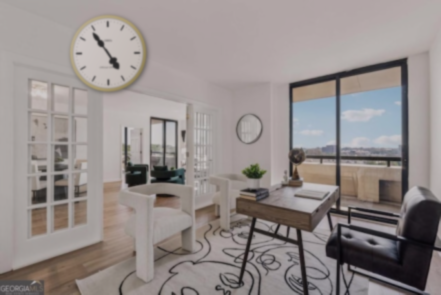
4:54
